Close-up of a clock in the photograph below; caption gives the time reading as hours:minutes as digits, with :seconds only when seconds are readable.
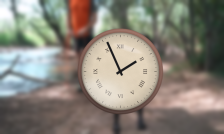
1:56
